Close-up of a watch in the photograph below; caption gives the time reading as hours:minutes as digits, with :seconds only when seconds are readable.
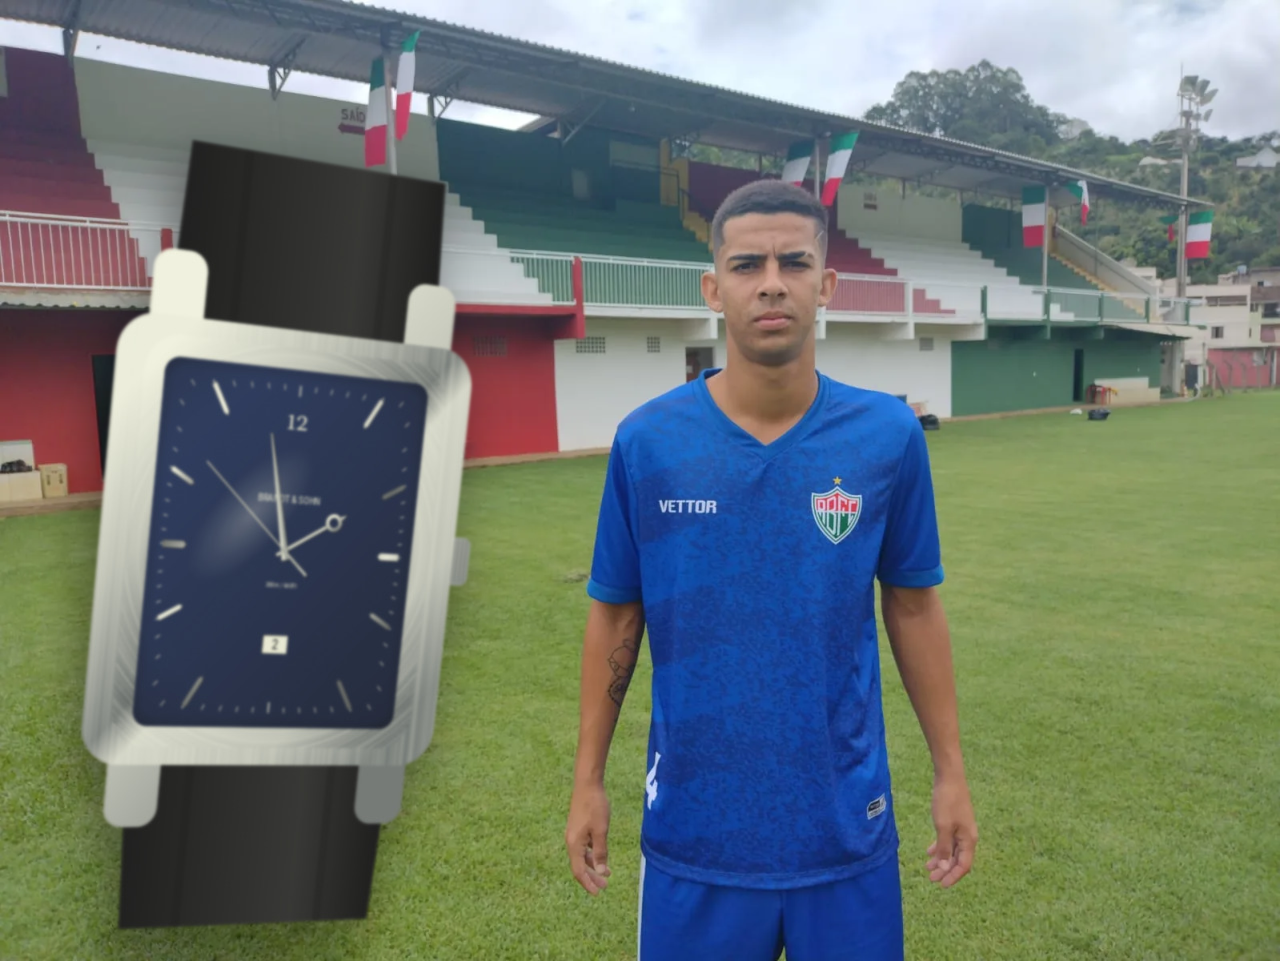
1:57:52
